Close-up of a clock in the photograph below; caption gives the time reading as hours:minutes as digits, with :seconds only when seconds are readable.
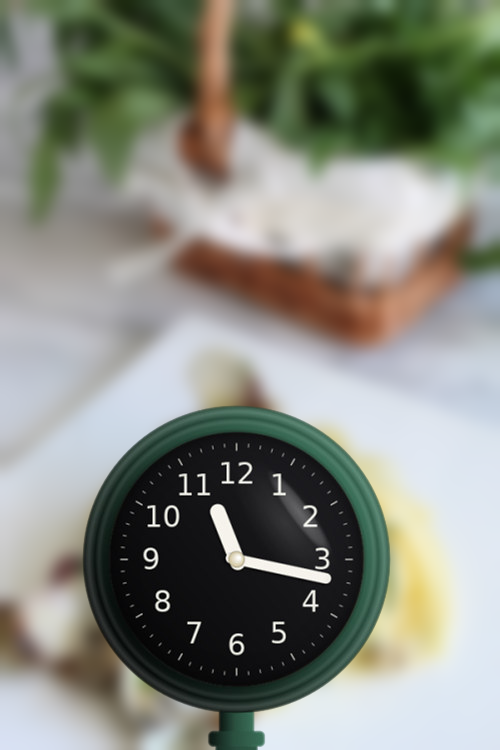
11:17
